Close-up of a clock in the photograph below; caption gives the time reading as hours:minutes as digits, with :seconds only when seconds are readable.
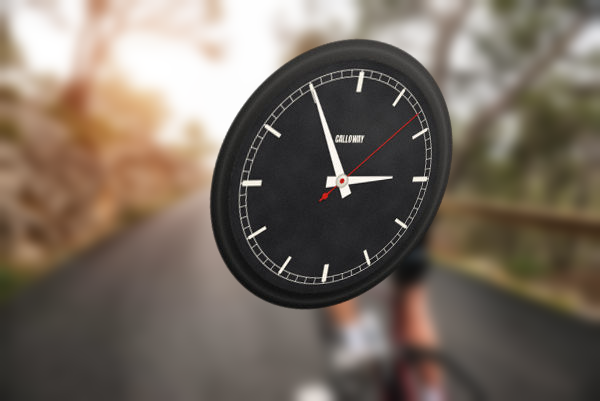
2:55:08
